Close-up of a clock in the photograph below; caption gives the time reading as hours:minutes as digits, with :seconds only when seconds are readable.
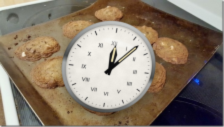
12:07
